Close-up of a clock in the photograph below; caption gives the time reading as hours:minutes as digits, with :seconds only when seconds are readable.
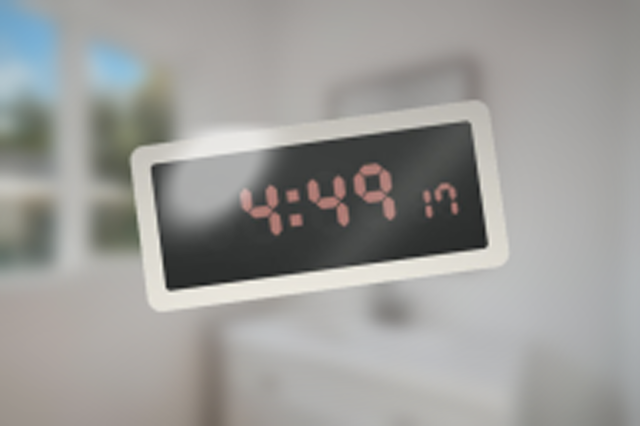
4:49:17
